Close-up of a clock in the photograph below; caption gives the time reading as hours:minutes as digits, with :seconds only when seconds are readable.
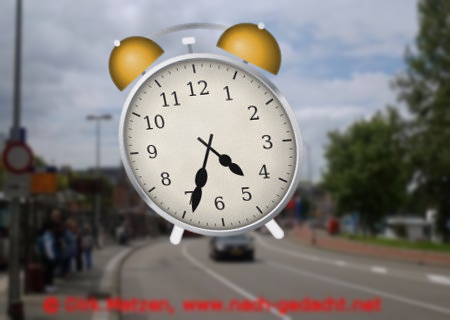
4:34
